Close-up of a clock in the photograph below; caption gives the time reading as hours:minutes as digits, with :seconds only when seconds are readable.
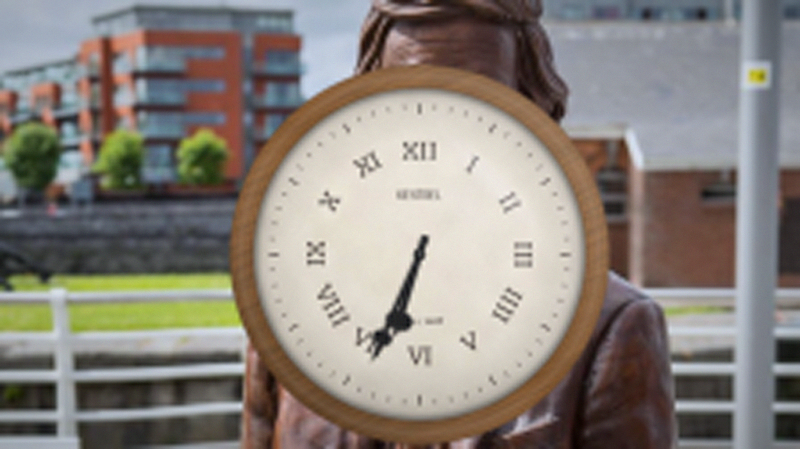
6:34
